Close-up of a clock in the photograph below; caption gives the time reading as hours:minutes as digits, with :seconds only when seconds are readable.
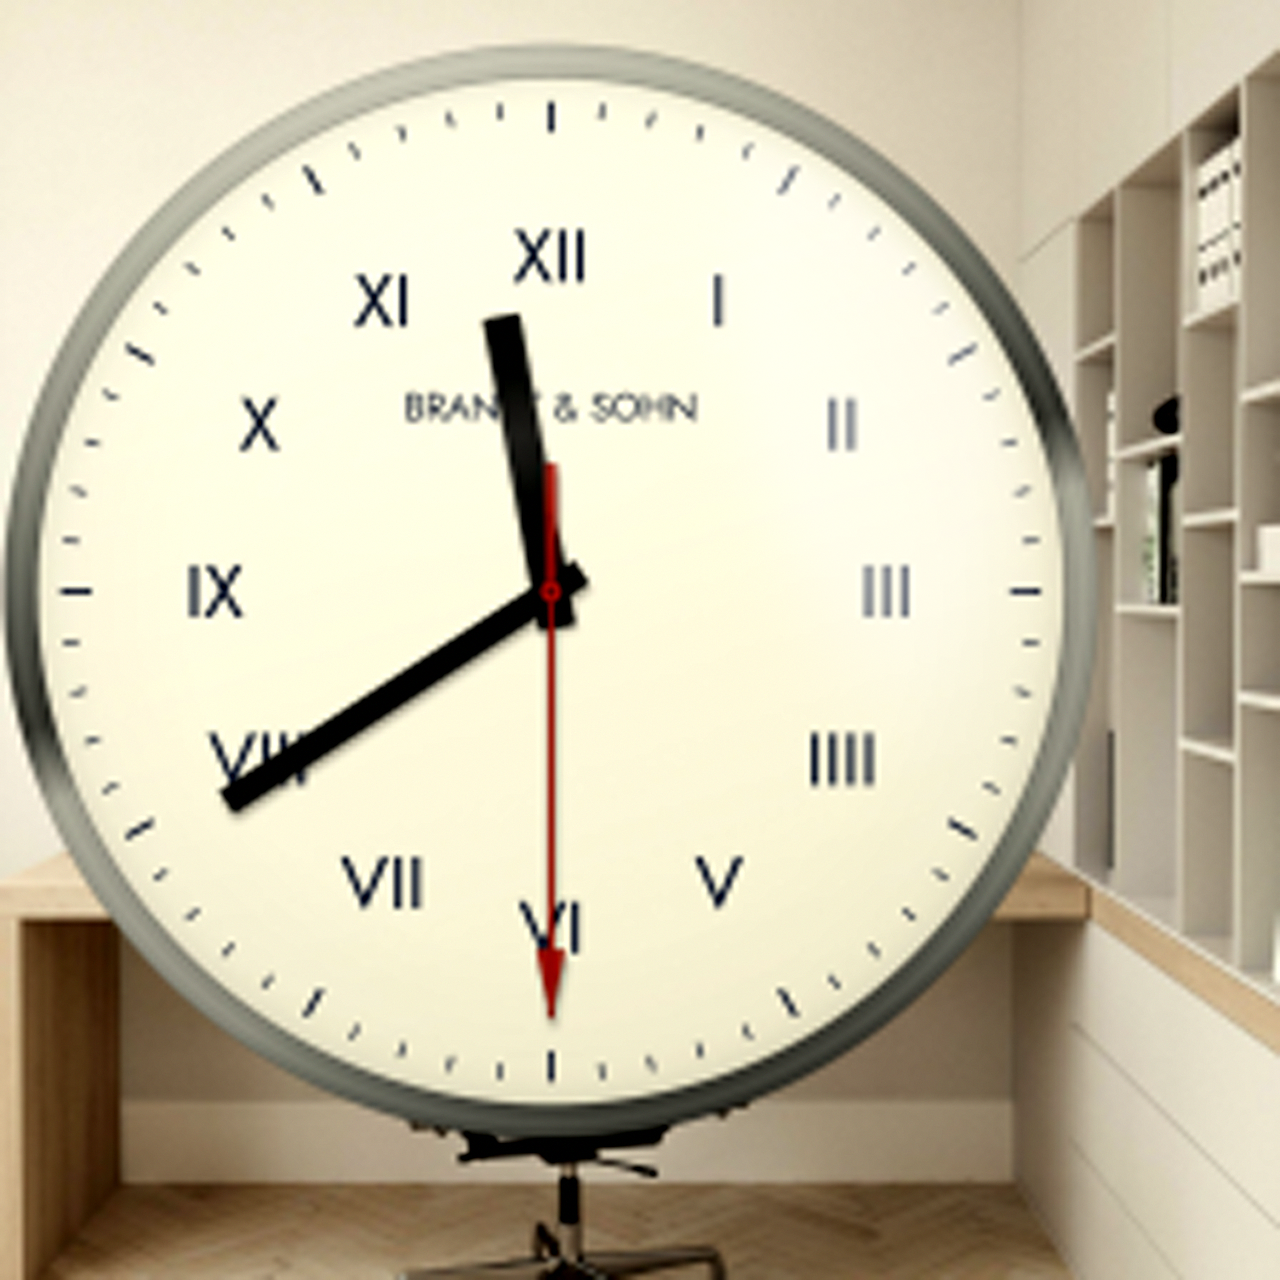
11:39:30
